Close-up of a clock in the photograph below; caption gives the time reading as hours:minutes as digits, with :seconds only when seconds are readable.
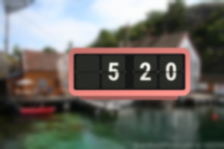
5:20
